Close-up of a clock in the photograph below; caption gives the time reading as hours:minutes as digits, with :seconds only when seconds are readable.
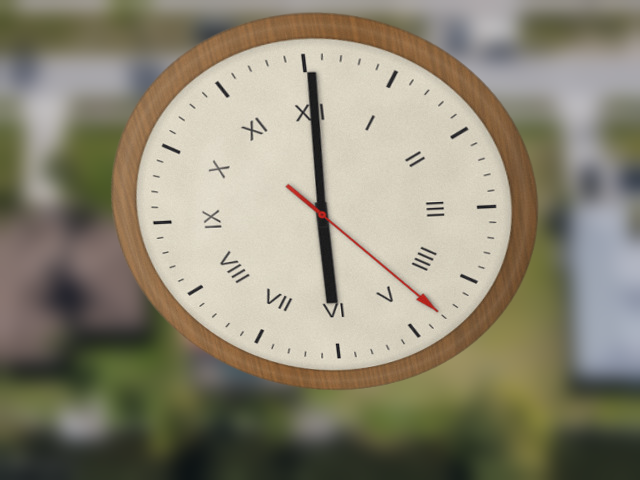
6:00:23
